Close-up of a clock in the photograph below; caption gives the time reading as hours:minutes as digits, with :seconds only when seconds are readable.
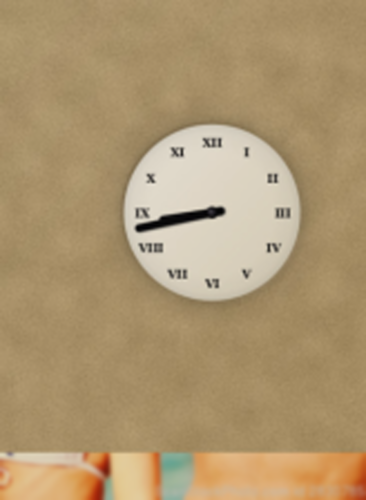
8:43
